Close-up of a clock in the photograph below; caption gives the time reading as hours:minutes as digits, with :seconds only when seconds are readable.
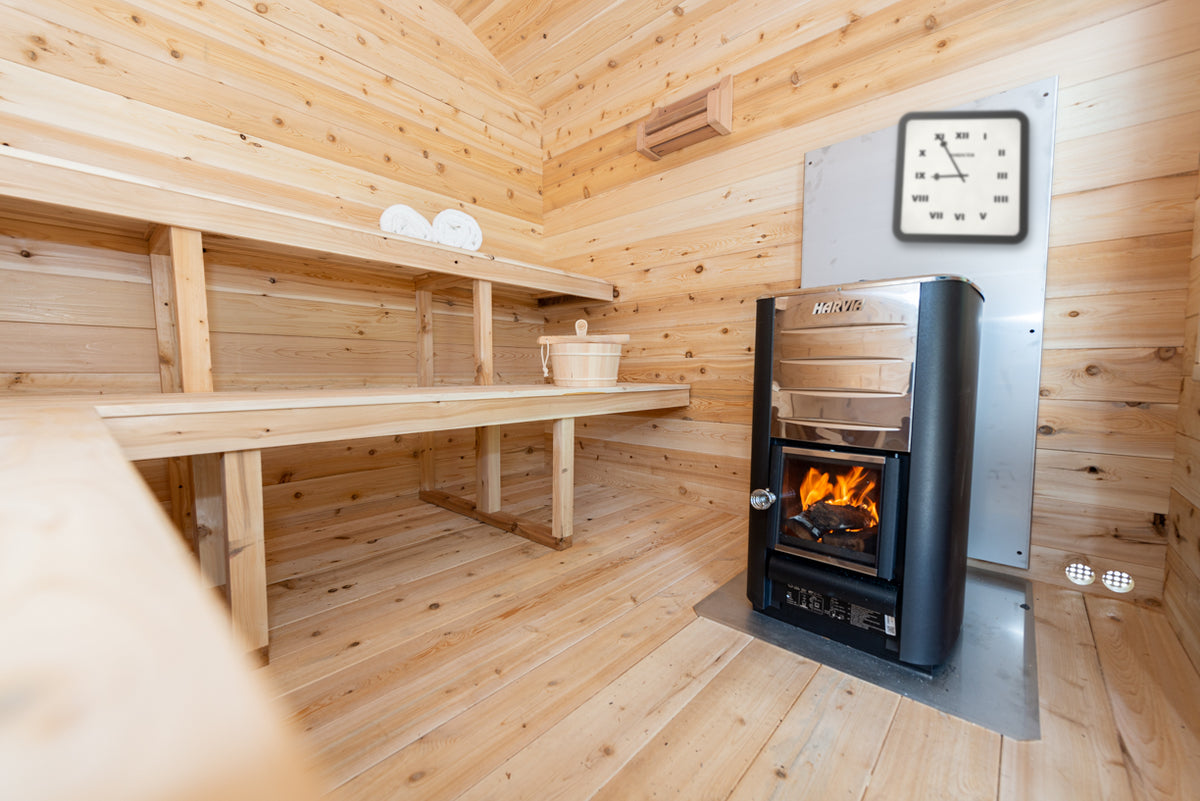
8:55
